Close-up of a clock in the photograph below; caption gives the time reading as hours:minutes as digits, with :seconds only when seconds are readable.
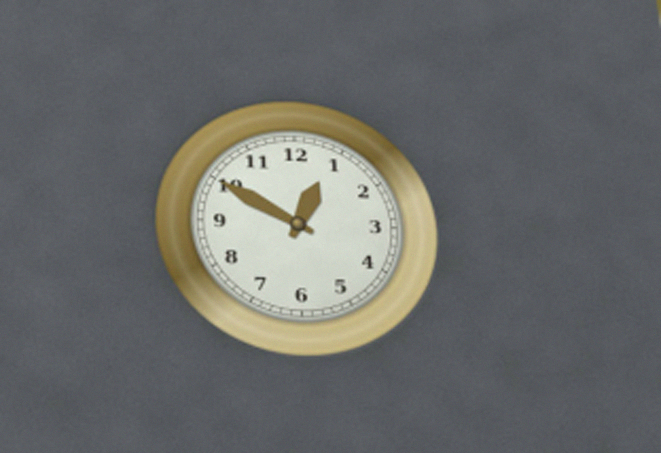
12:50
